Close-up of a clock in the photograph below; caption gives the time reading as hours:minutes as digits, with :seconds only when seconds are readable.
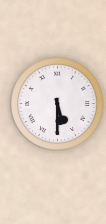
5:30
